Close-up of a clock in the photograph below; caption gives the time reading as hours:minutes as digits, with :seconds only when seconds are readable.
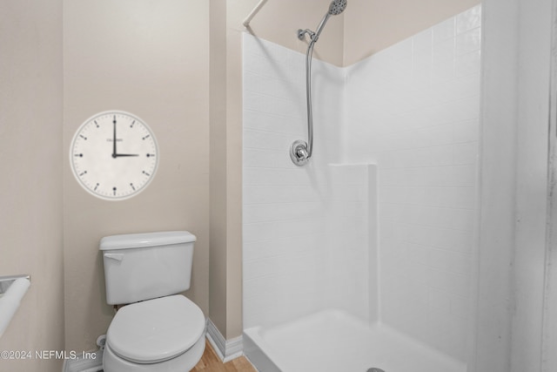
3:00
